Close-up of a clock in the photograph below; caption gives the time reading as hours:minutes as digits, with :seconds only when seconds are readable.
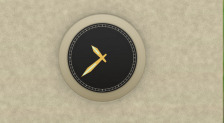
10:38
